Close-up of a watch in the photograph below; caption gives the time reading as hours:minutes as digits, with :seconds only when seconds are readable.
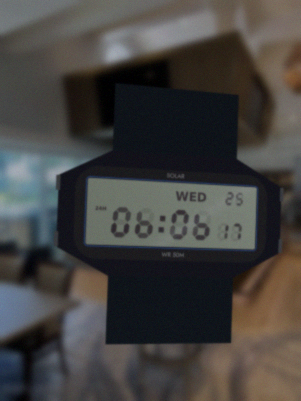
6:06:17
